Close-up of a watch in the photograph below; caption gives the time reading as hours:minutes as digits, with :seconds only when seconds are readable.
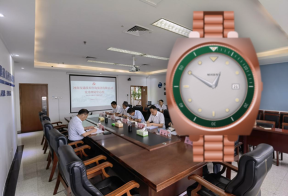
12:50
